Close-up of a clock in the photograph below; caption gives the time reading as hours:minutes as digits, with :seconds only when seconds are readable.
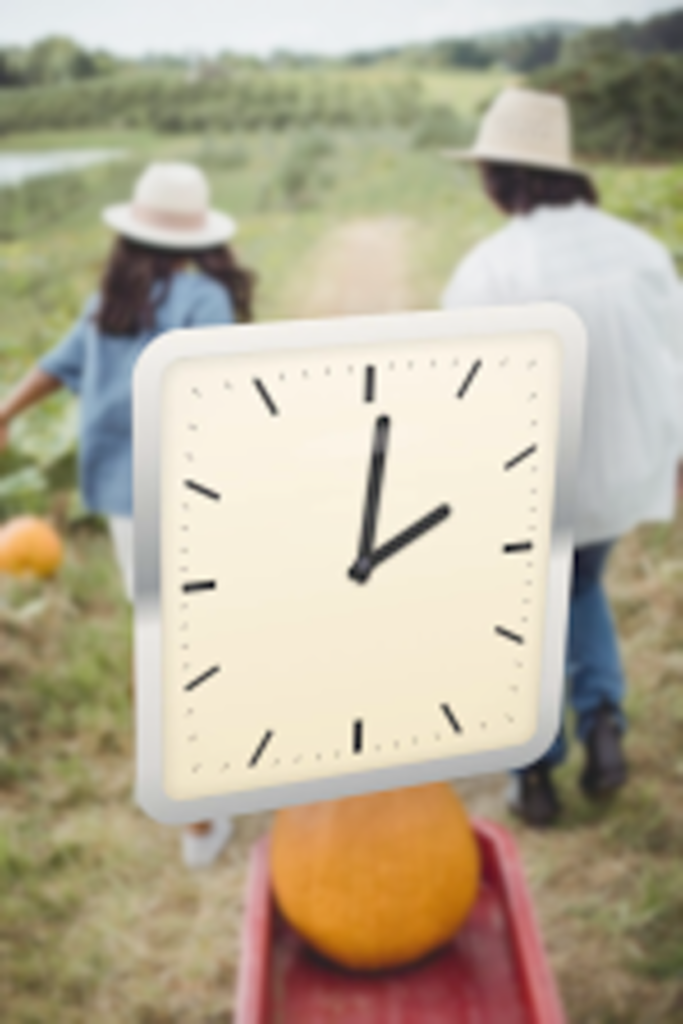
2:01
